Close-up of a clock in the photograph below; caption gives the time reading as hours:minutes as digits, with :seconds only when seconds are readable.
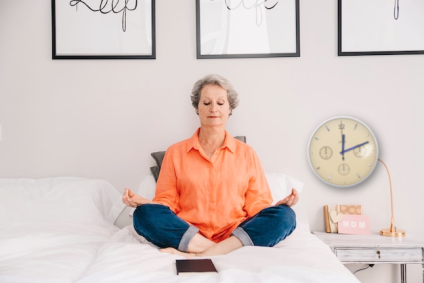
12:12
